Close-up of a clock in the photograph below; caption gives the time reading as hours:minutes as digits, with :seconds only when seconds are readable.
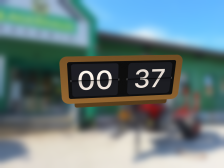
0:37
